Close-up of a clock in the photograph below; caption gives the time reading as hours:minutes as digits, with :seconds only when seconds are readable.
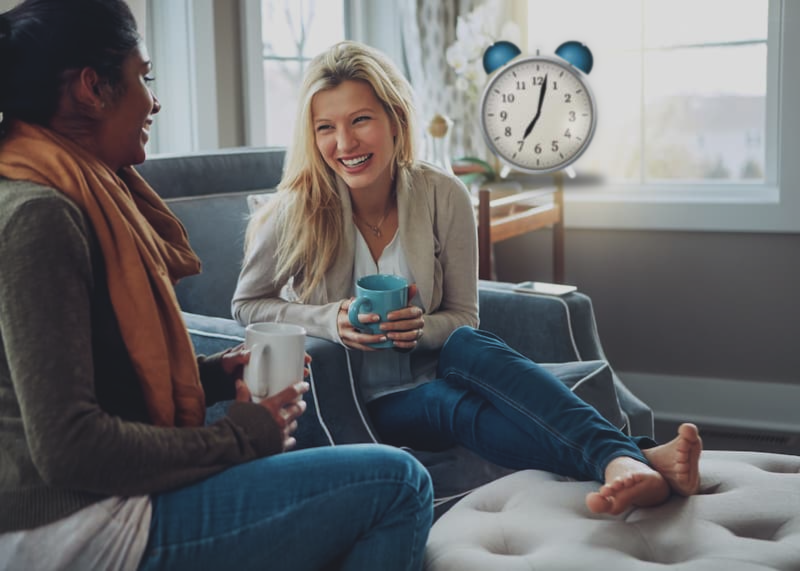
7:02
